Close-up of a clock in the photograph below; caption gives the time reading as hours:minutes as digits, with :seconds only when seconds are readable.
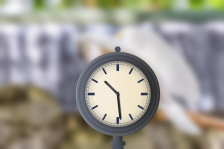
10:29
